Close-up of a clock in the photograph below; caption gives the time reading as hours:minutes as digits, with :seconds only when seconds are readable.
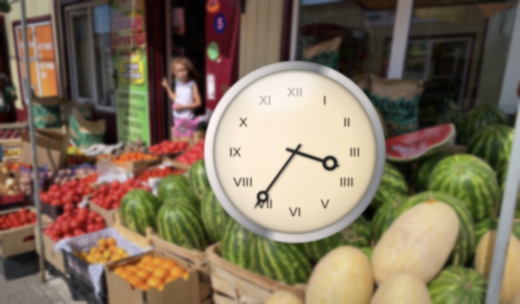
3:36
